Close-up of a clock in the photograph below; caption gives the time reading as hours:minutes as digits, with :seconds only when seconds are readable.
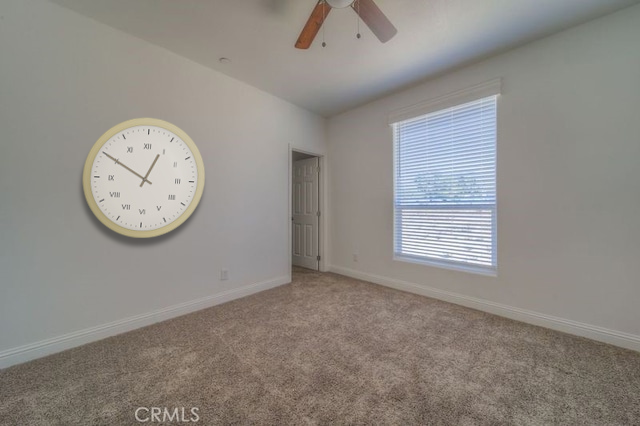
12:50
